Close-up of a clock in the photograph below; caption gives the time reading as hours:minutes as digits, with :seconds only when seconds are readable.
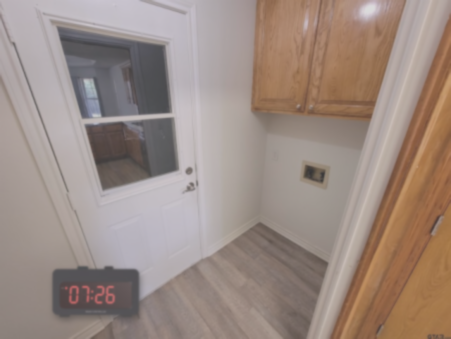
7:26
